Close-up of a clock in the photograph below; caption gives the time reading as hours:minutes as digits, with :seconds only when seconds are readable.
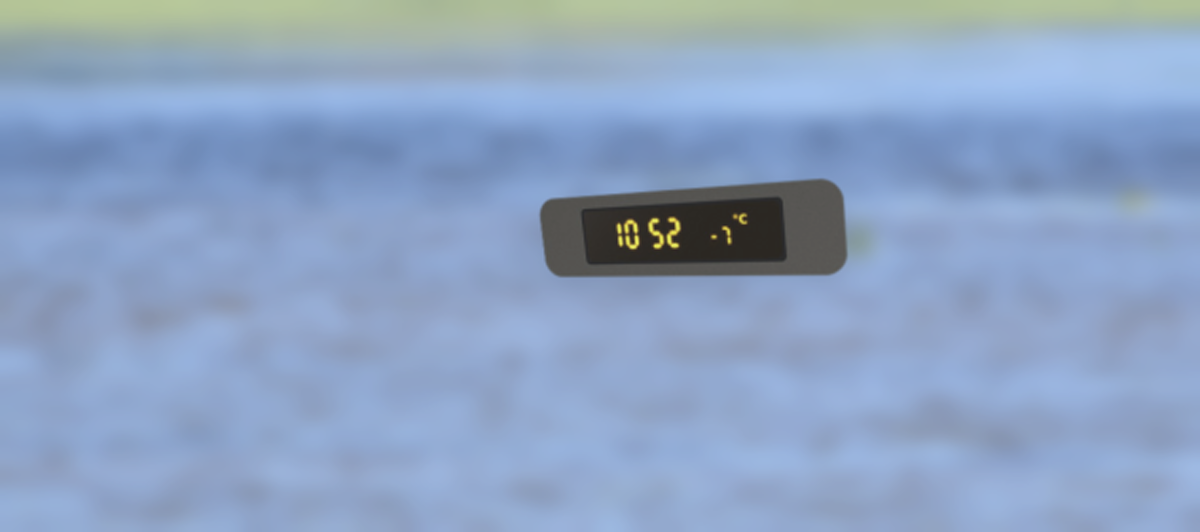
10:52
